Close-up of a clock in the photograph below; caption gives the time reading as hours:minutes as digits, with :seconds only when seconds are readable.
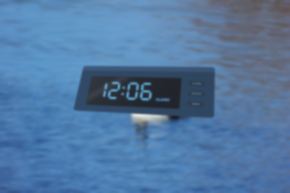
12:06
